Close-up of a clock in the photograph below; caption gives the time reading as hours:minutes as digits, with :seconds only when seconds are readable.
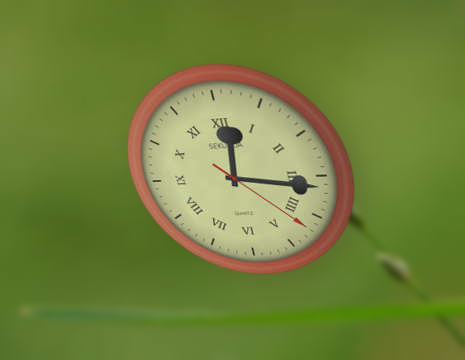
12:16:22
